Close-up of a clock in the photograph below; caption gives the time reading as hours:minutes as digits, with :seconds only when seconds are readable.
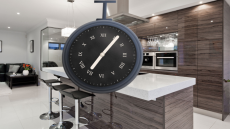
7:06
